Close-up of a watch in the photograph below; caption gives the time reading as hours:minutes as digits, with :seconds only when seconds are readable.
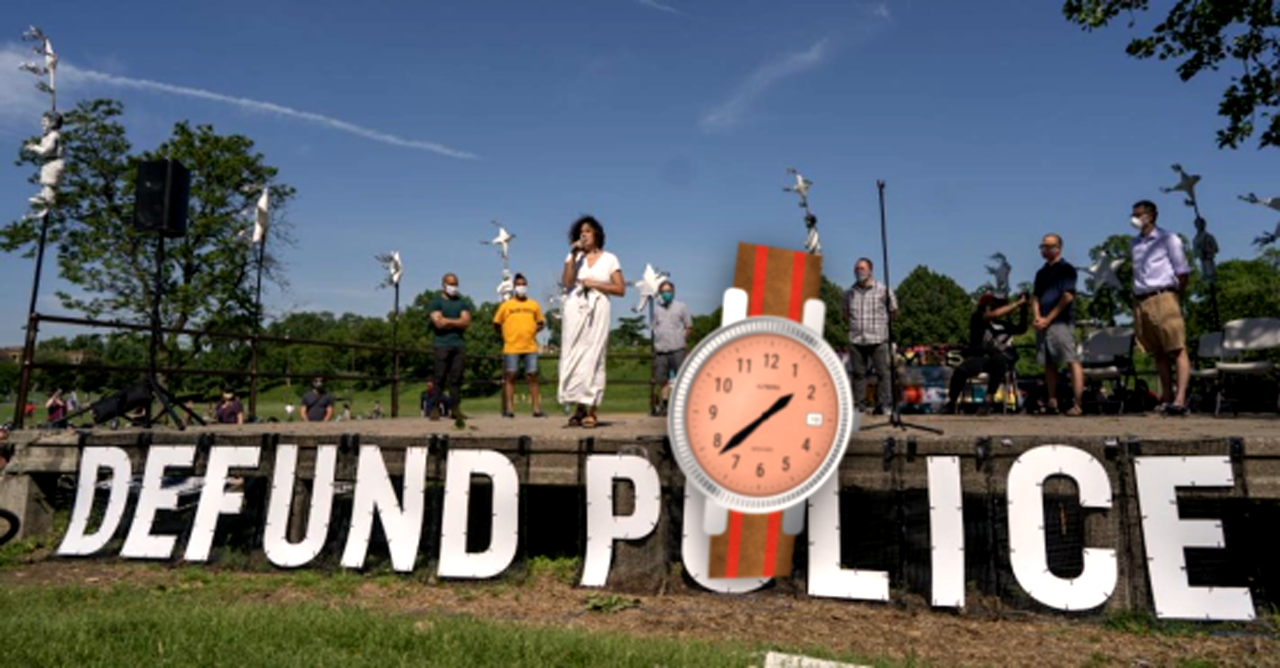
1:38
